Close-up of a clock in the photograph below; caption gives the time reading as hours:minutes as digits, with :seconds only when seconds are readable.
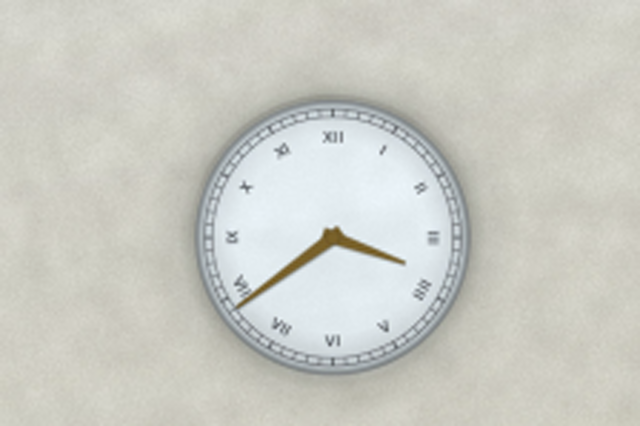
3:39
